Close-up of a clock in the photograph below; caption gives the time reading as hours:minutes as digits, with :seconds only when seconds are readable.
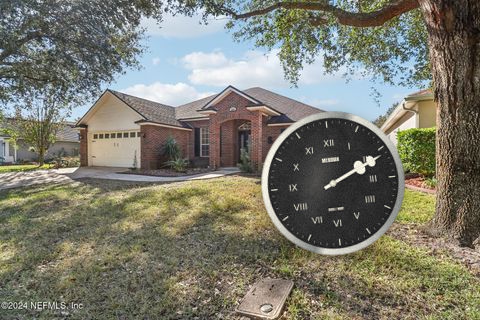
2:11
